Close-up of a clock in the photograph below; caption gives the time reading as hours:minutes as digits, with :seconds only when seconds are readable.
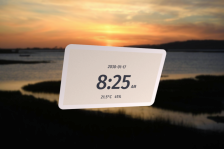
8:25
